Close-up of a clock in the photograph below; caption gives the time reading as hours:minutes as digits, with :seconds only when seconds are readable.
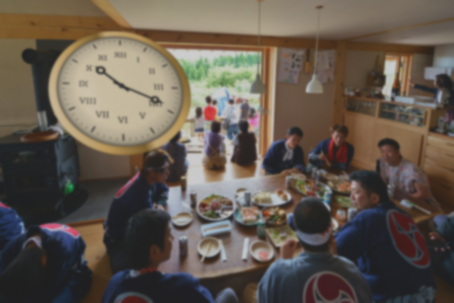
10:19
